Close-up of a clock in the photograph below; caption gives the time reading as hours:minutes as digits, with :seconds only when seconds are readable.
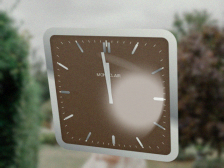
11:59
